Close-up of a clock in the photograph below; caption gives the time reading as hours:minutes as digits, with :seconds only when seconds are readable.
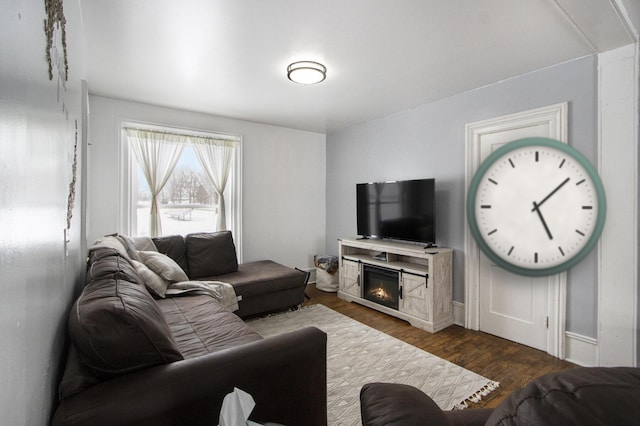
5:08
